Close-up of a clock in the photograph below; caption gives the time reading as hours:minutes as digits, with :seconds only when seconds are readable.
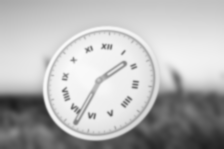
1:33
